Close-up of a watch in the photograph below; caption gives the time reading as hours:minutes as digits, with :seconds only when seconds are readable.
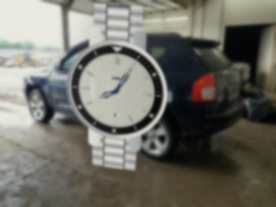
8:05
